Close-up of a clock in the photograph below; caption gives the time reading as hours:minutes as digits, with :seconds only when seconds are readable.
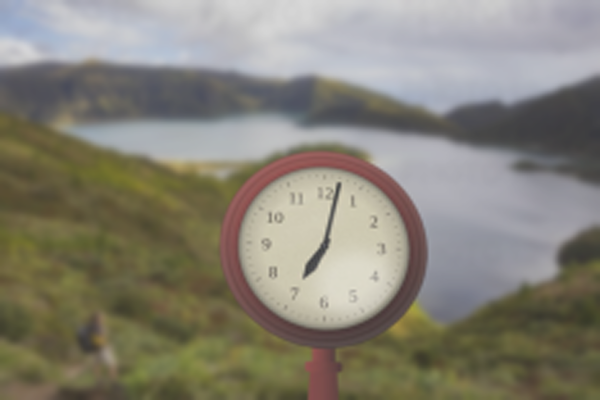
7:02
